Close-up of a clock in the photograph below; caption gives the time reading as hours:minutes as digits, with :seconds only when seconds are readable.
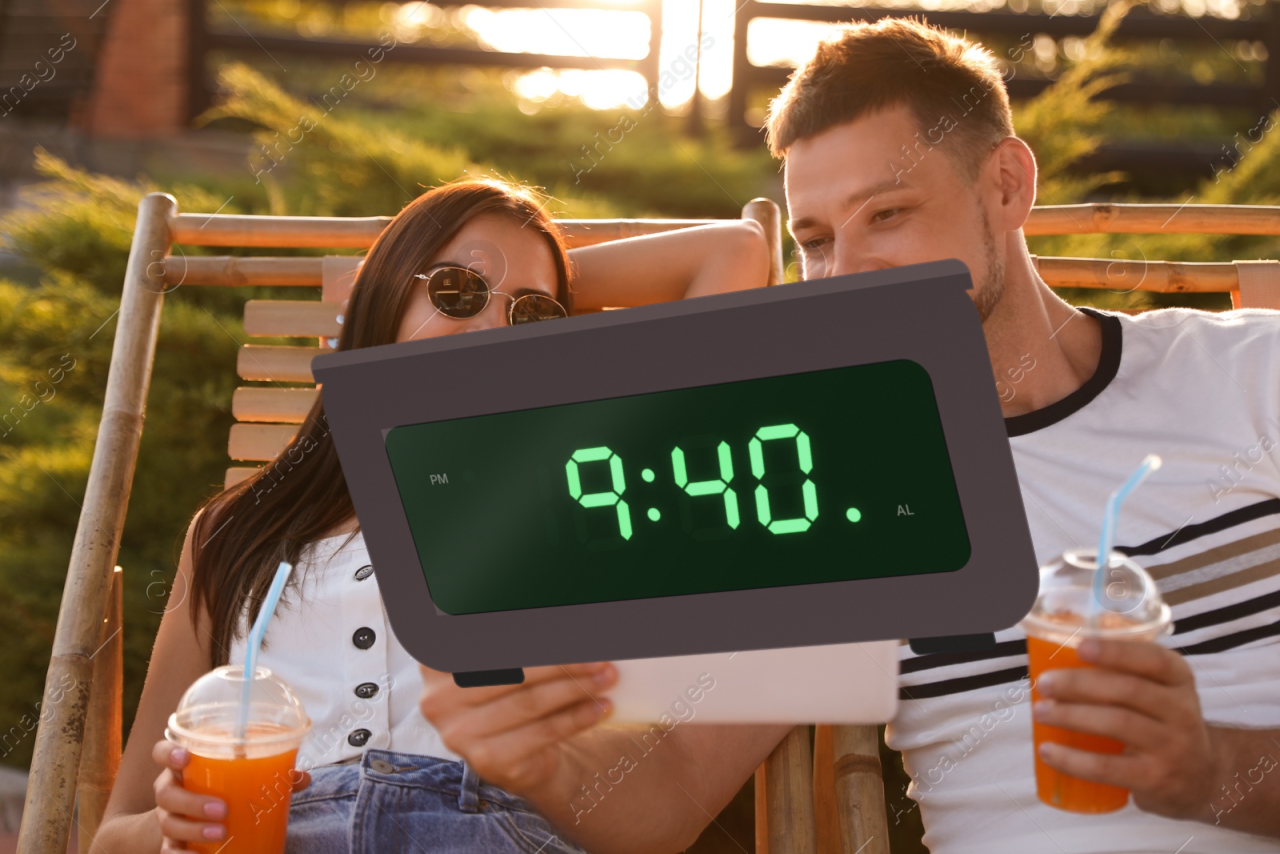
9:40
